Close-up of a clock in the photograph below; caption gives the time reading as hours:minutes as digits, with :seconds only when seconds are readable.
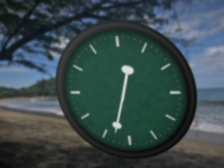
12:33
